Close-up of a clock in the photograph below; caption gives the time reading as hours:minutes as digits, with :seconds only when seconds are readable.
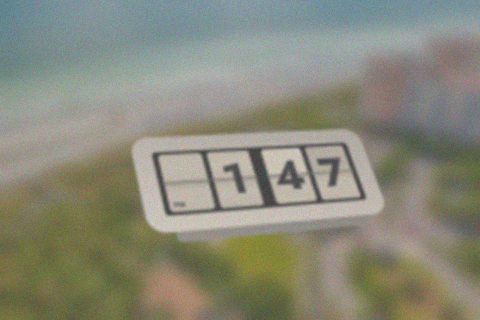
1:47
